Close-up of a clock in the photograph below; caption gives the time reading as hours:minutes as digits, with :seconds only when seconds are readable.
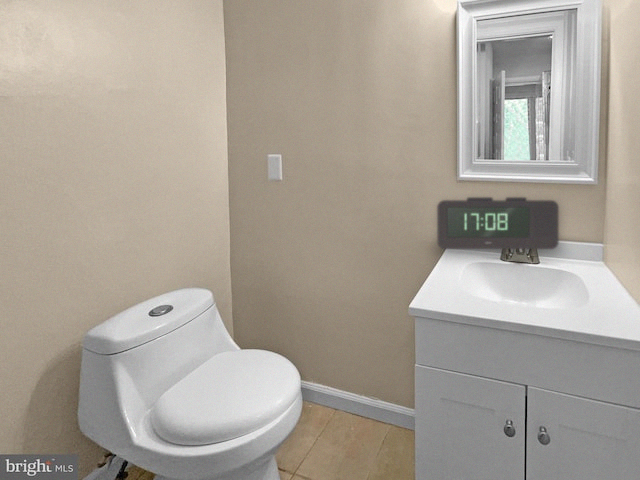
17:08
